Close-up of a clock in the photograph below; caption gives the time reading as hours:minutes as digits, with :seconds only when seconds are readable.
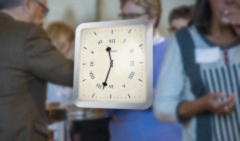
11:33
